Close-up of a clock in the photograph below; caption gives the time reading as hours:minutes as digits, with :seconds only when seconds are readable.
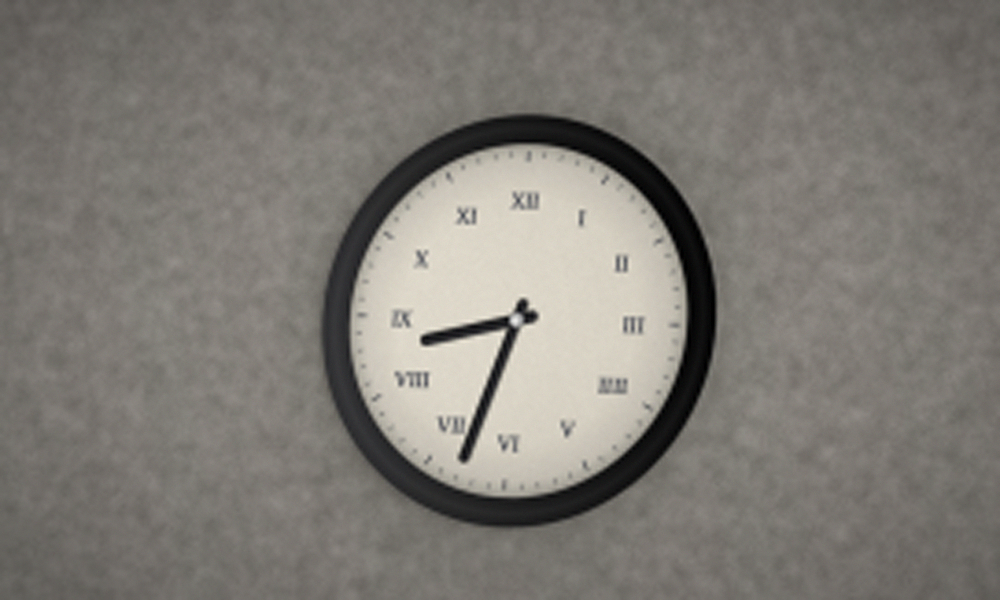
8:33
